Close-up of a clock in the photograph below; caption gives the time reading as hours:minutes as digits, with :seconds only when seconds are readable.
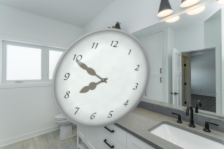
7:49
